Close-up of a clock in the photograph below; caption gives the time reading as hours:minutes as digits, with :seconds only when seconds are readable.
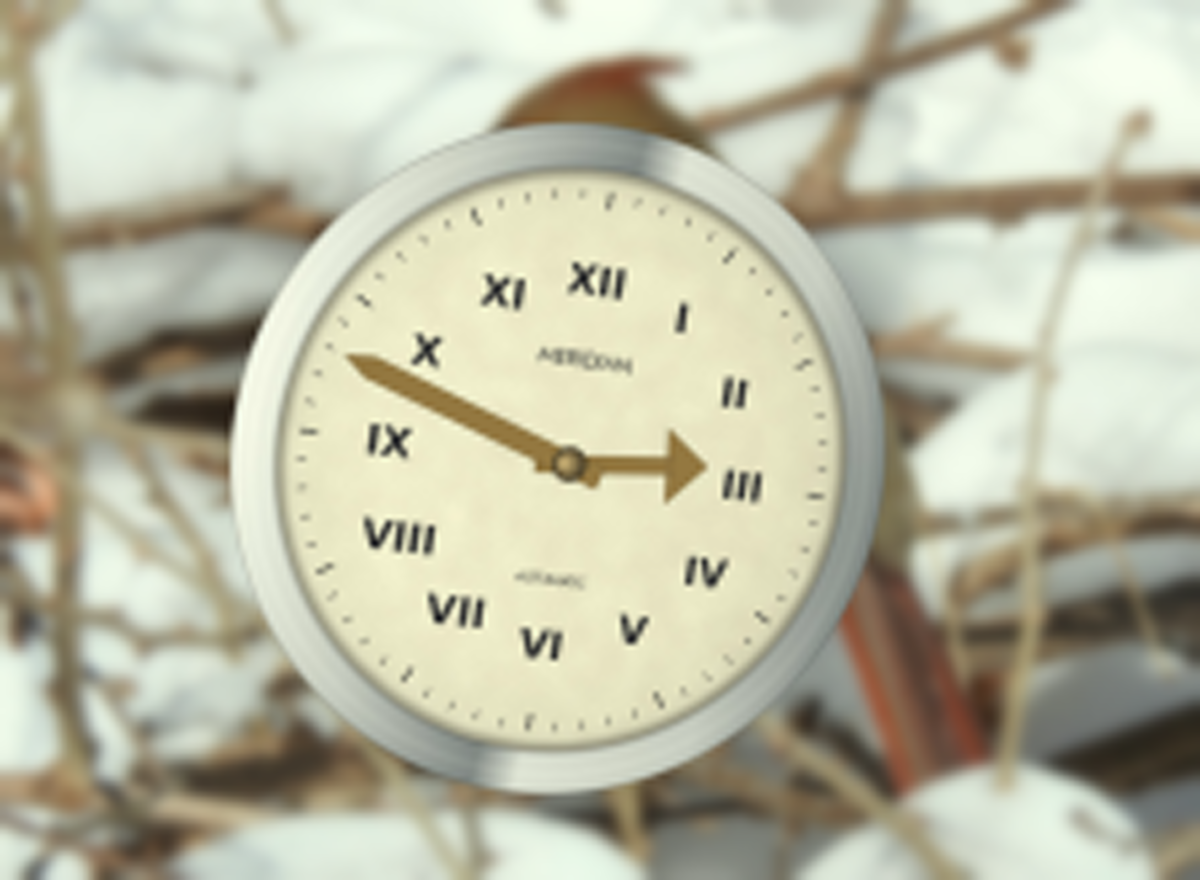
2:48
